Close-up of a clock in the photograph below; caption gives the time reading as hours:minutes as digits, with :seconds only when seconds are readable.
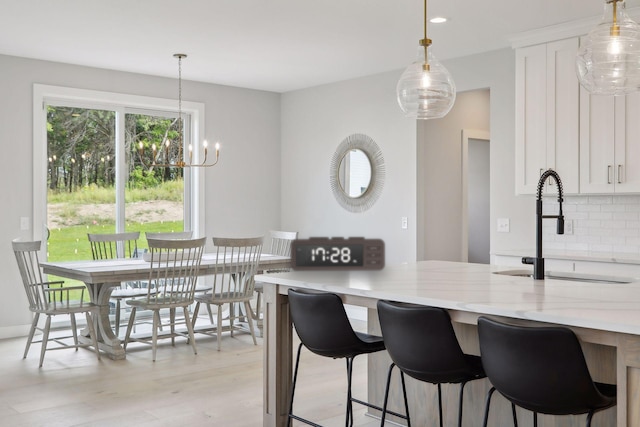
17:28
